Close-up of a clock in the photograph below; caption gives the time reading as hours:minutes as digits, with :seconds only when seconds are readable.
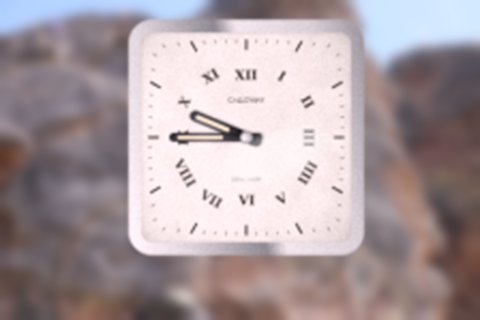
9:45
